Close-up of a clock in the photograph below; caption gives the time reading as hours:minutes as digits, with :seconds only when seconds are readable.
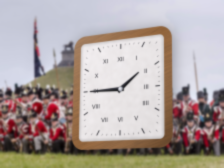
1:45
